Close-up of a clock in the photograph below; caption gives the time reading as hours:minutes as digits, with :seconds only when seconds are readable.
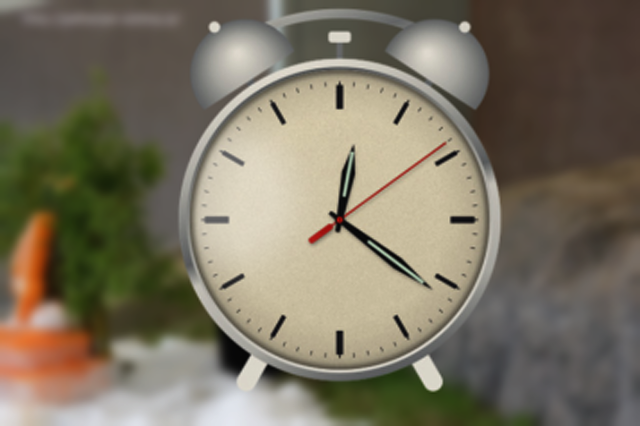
12:21:09
